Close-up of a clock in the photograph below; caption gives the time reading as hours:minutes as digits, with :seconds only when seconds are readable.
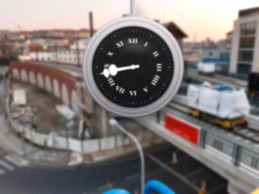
8:43
